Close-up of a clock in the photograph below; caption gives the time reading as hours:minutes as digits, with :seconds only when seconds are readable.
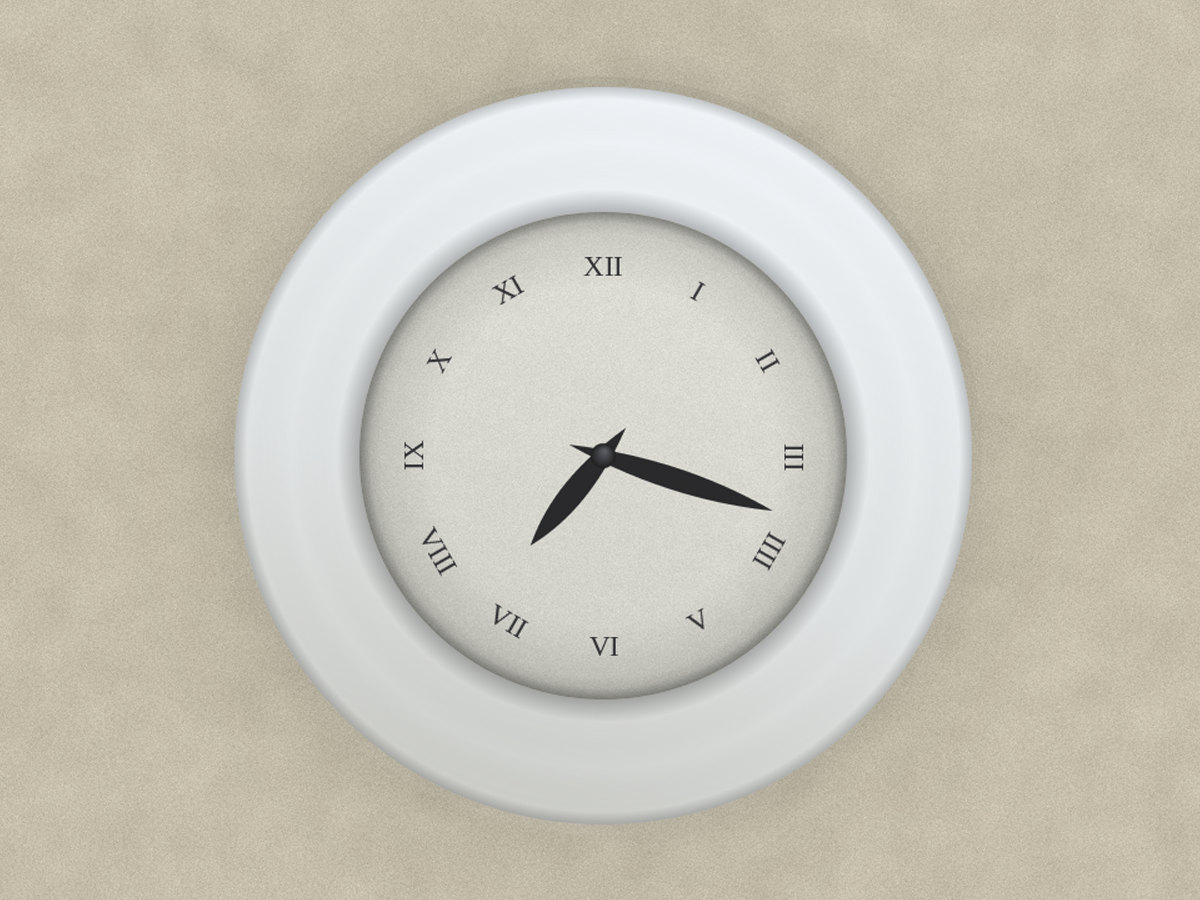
7:18
